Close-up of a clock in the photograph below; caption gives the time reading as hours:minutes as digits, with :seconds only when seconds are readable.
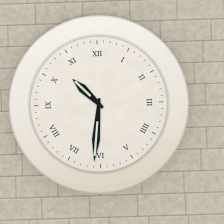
10:31
